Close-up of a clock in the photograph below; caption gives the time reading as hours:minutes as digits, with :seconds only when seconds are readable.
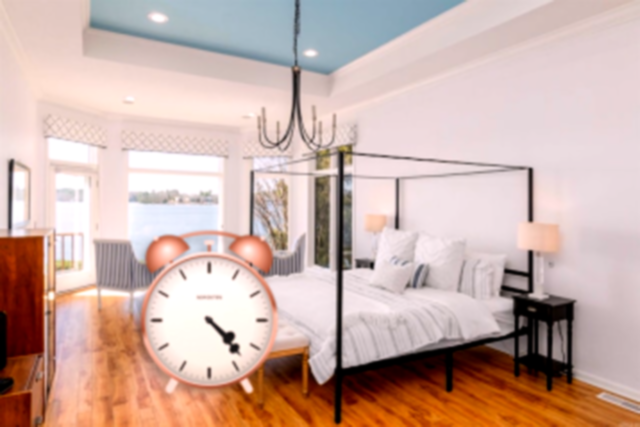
4:23
